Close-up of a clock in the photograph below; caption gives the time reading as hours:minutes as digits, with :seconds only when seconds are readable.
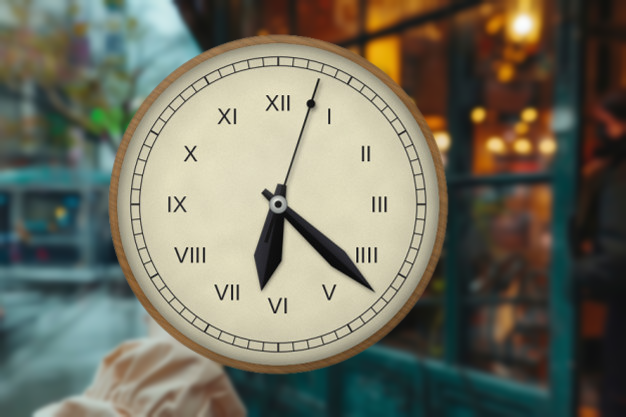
6:22:03
